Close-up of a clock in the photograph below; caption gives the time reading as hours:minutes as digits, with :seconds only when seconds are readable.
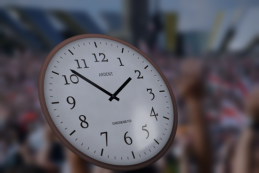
1:52
